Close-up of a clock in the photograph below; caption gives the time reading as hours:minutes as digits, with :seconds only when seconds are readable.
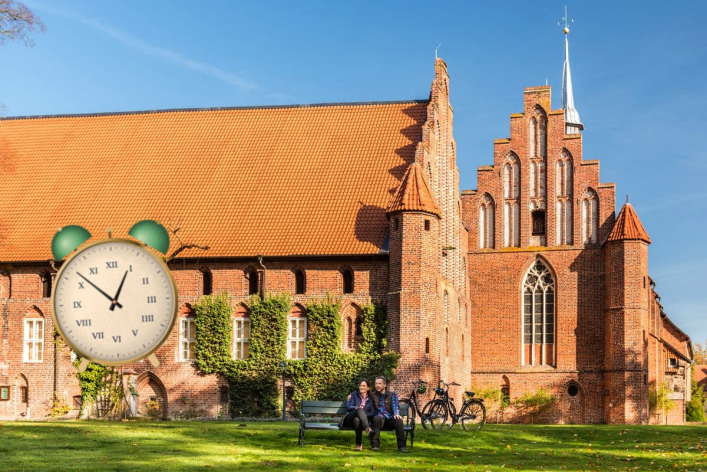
12:52
